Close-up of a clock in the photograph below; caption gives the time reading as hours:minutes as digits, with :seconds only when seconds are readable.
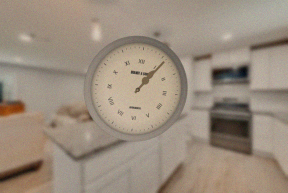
1:06
